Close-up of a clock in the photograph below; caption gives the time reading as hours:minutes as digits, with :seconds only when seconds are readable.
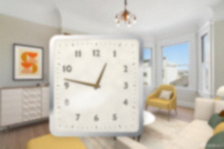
12:47
